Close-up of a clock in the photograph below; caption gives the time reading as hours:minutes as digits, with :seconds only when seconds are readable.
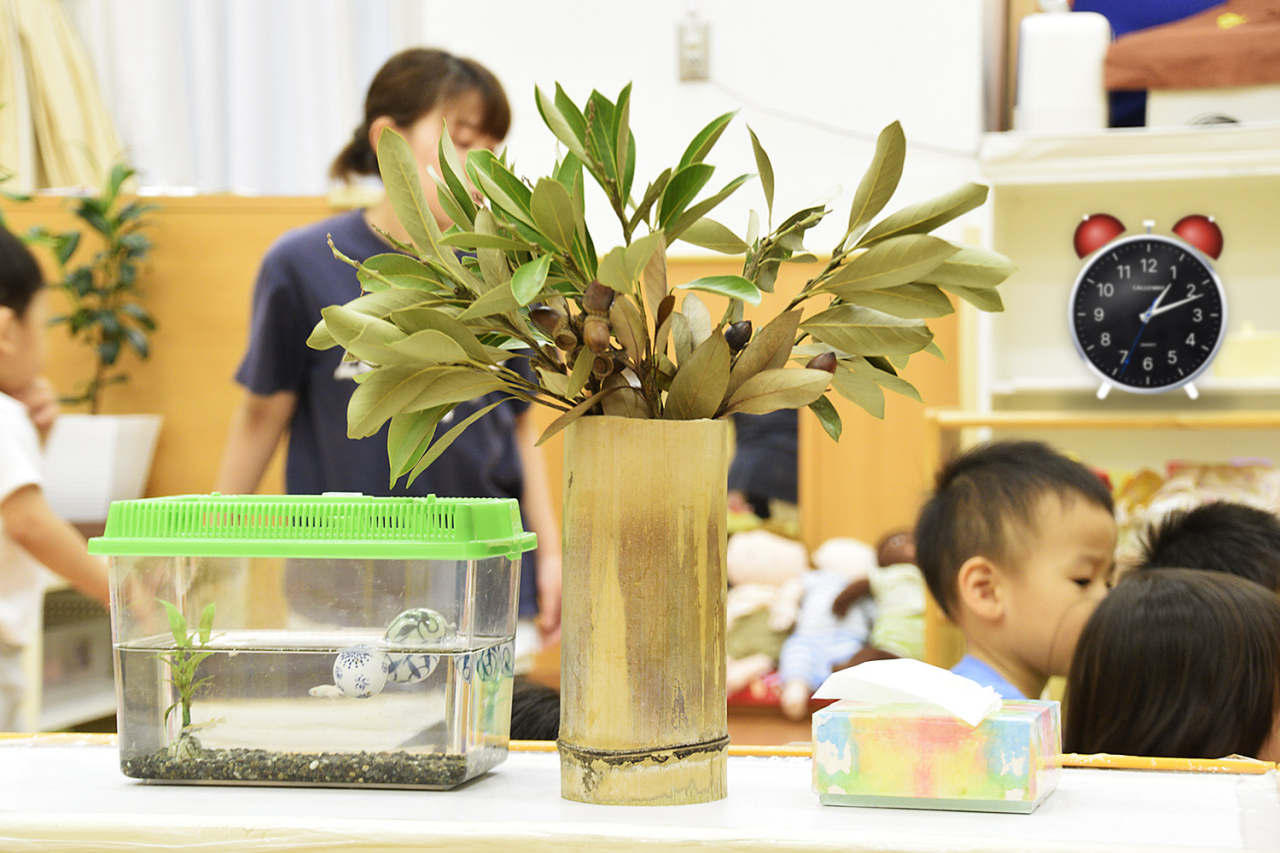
1:11:34
